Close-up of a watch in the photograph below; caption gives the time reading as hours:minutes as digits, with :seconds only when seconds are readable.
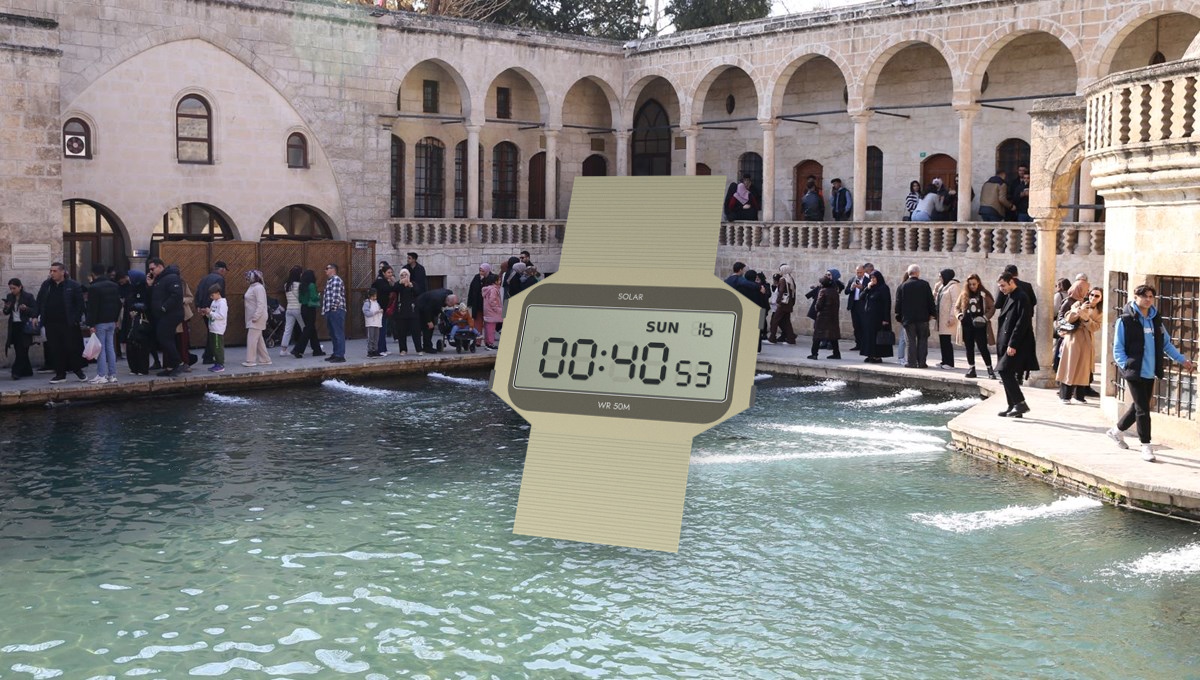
0:40:53
